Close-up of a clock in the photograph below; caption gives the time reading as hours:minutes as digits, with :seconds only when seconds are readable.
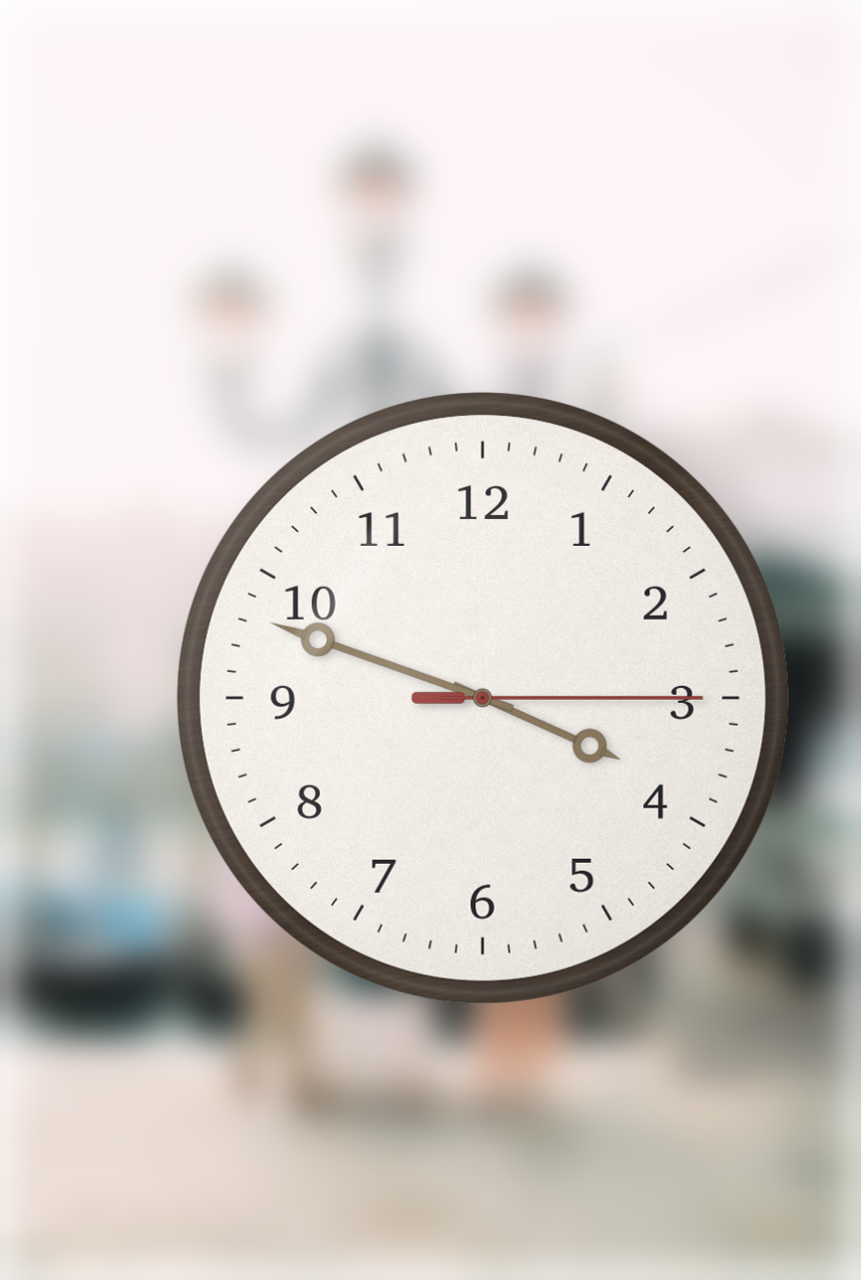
3:48:15
